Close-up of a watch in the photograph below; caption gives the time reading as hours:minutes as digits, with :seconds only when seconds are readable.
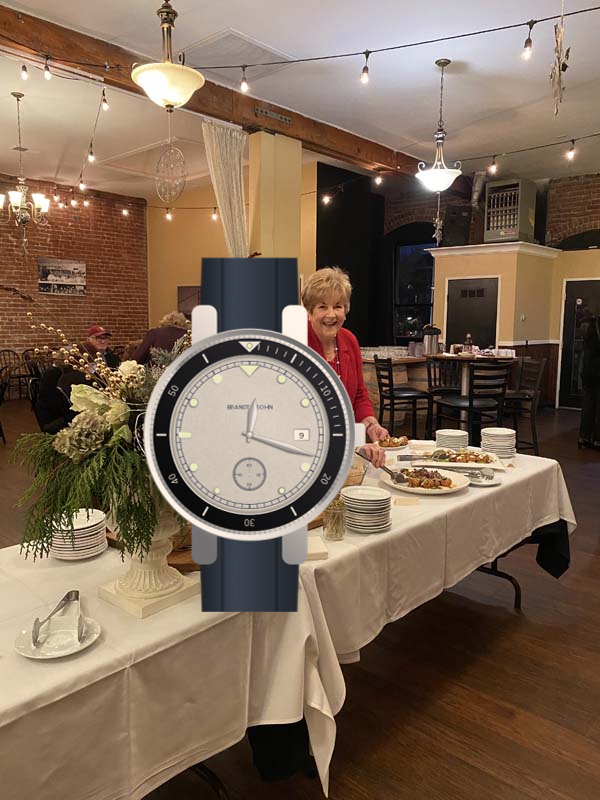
12:18
